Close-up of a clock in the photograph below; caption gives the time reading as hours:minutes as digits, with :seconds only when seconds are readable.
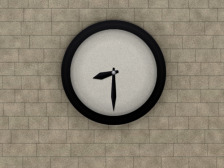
8:30
